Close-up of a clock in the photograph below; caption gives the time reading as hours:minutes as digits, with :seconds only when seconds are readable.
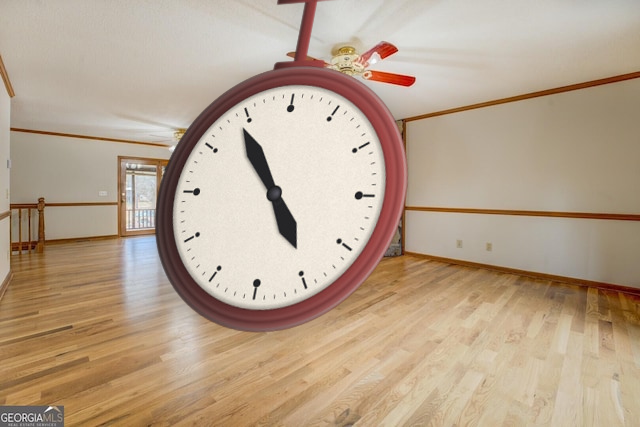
4:54
